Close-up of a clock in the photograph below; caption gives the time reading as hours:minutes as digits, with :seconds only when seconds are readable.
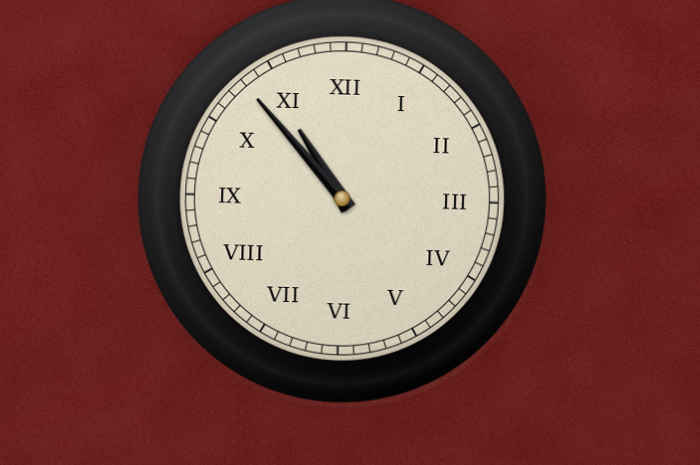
10:53
